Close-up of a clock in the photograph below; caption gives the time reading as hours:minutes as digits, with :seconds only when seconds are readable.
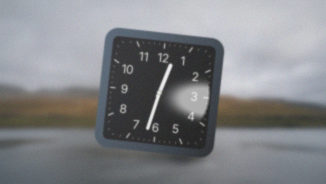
12:32
